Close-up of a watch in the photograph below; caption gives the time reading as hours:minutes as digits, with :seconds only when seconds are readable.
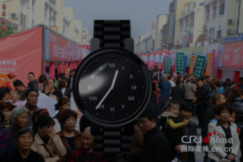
12:36
